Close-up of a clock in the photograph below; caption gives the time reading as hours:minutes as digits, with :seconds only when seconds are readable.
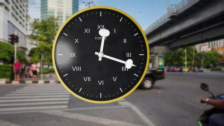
12:18
